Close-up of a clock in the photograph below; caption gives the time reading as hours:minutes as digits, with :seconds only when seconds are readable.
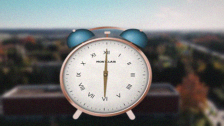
6:00
